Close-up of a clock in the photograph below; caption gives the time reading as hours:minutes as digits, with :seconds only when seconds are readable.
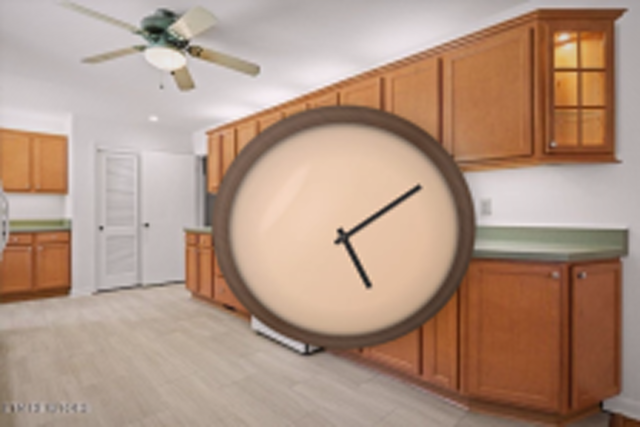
5:09
